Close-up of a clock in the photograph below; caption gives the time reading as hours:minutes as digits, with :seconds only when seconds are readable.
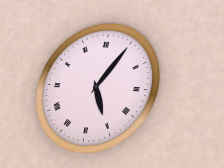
5:05
